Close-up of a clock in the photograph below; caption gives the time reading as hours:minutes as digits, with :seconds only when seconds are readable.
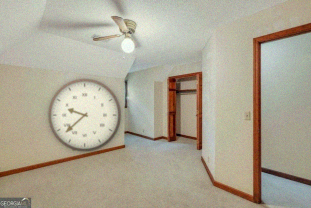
9:38
